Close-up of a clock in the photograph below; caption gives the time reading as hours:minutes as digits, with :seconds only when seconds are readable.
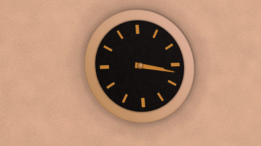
3:17
